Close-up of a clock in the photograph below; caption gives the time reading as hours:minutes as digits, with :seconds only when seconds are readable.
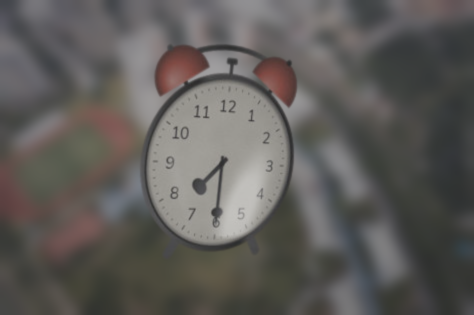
7:30
